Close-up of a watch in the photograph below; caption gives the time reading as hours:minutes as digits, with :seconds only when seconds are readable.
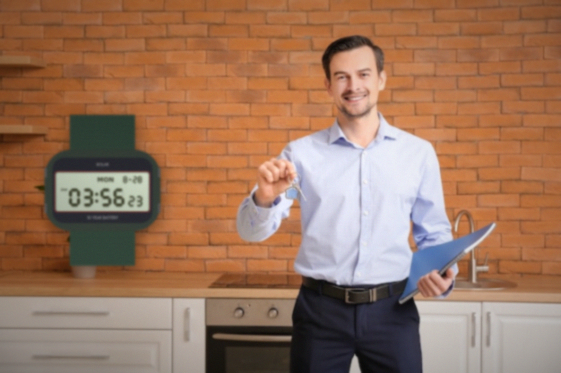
3:56:23
